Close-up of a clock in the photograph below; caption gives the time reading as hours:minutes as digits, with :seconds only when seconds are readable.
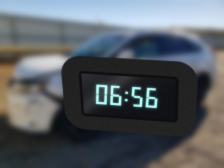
6:56
